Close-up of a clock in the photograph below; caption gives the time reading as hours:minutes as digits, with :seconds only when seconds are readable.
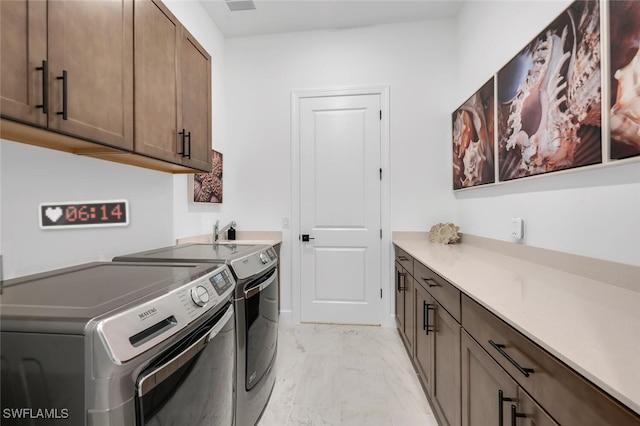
6:14
